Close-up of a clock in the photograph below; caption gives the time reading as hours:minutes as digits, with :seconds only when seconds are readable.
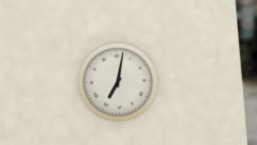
7:02
